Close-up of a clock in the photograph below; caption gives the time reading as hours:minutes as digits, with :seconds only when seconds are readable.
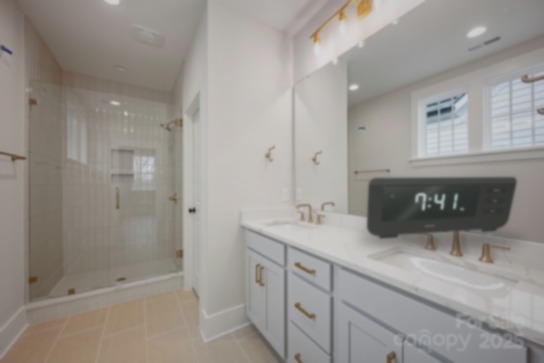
7:41
